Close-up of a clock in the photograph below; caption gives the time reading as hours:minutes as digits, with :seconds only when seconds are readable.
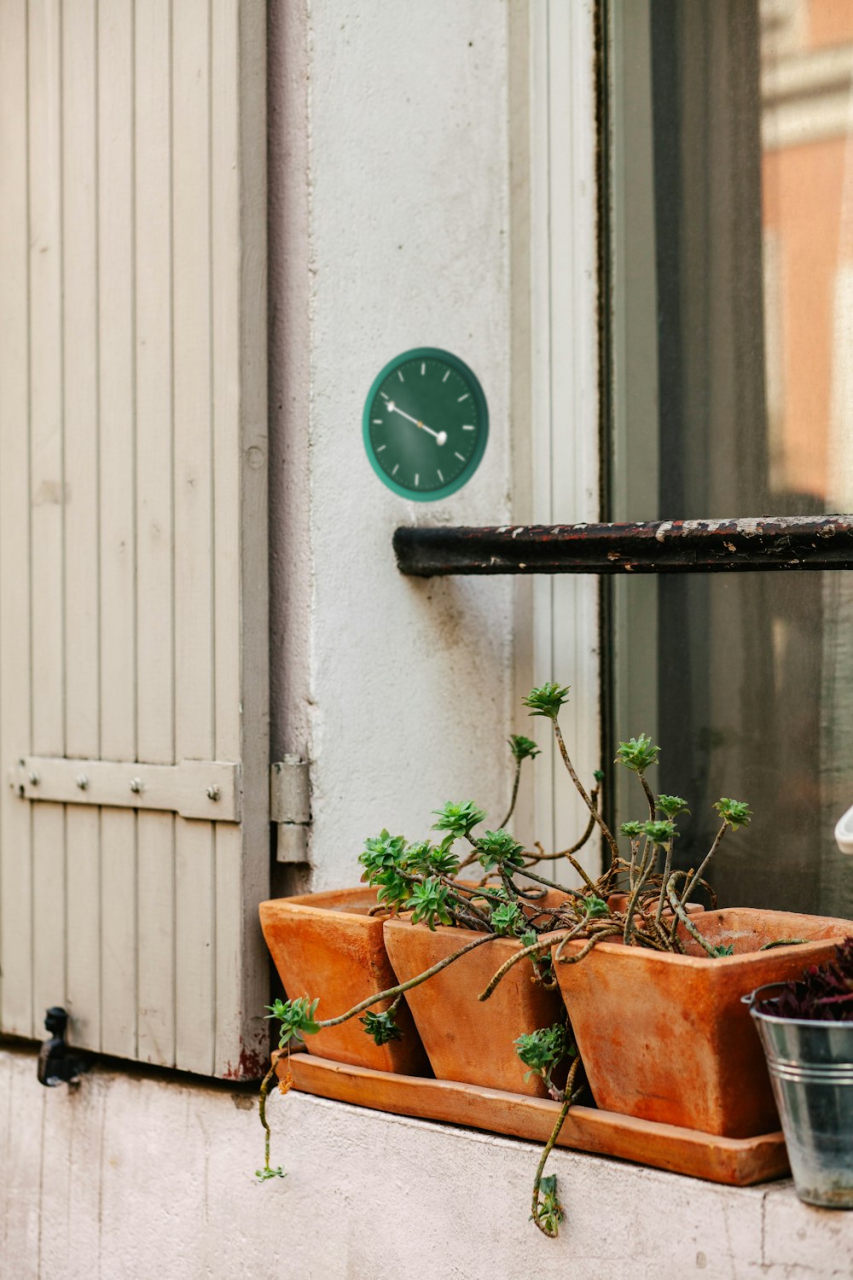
3:49
